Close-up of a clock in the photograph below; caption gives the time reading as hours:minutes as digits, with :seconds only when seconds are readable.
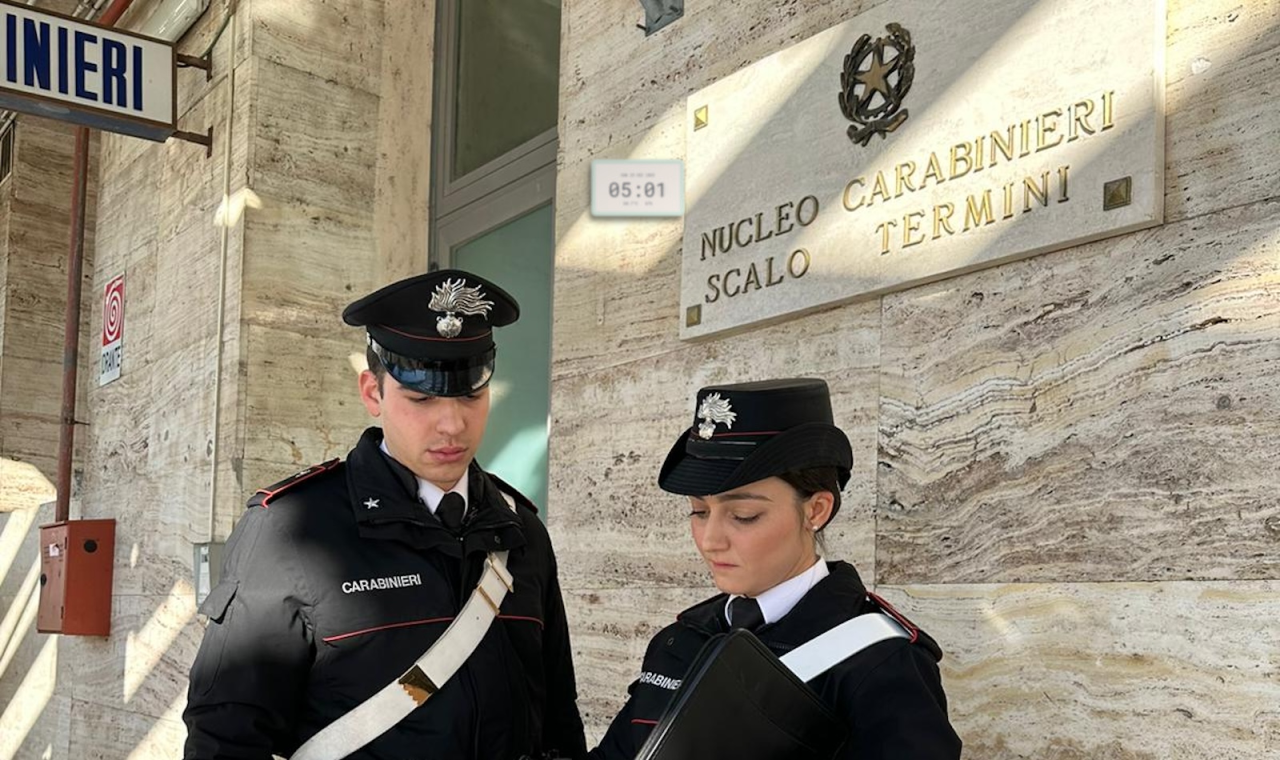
5:01
